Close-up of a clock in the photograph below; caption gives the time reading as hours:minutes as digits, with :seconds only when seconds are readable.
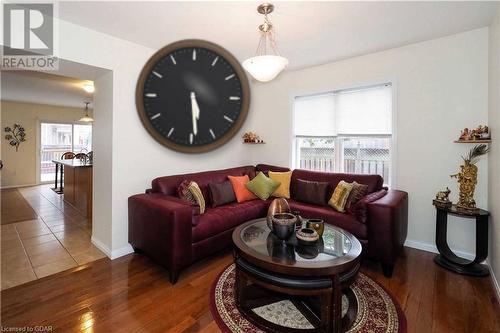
5:29
